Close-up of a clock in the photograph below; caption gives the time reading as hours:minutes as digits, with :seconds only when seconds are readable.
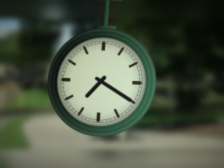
7:20
